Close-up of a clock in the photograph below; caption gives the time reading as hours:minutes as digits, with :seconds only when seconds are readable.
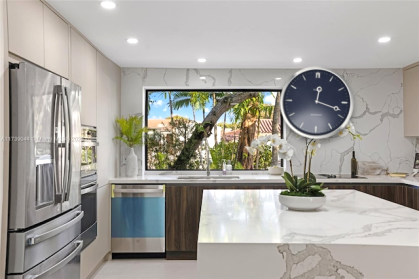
12:18
